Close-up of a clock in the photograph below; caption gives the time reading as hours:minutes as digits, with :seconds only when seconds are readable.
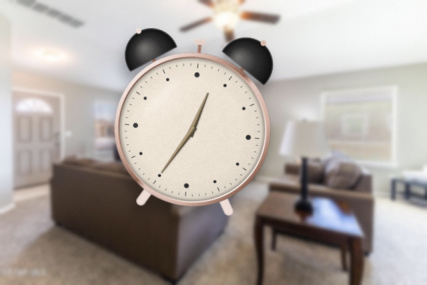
12:35
